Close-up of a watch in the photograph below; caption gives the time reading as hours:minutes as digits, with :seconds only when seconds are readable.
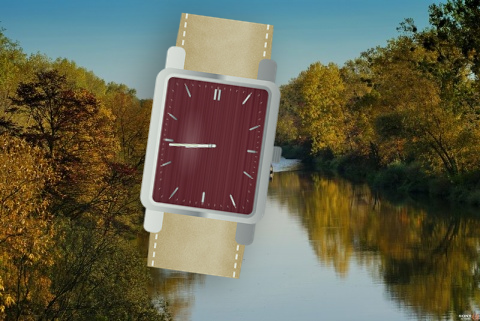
8:44
